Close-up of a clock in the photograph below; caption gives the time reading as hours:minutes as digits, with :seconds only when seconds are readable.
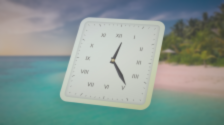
12:24
